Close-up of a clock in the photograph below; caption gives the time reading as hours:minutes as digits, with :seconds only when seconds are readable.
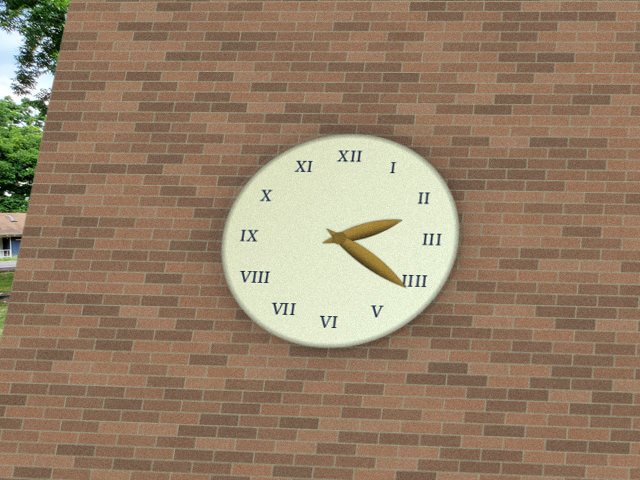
2:21
